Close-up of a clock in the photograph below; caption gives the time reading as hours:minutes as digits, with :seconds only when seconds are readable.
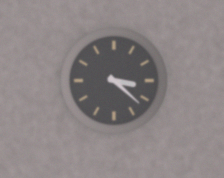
3:22
